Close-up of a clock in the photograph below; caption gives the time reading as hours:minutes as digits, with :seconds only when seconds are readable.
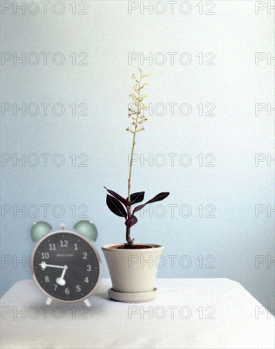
6:46
